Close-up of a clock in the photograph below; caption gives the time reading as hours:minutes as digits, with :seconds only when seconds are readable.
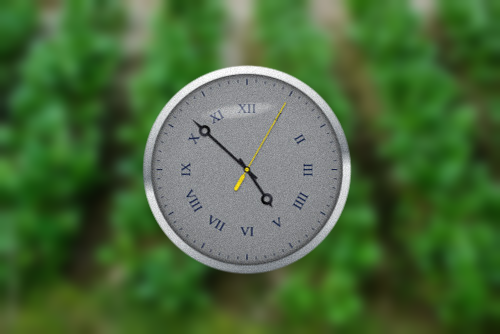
4:52:05
